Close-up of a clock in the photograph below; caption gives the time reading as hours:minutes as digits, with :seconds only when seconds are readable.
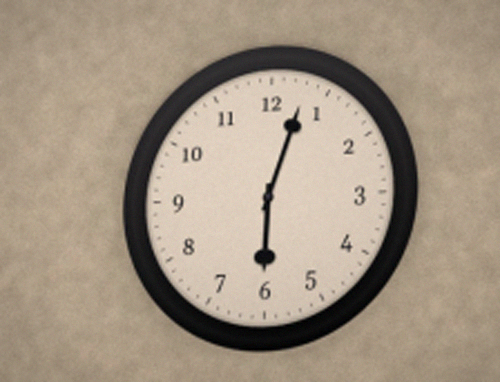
6:03
